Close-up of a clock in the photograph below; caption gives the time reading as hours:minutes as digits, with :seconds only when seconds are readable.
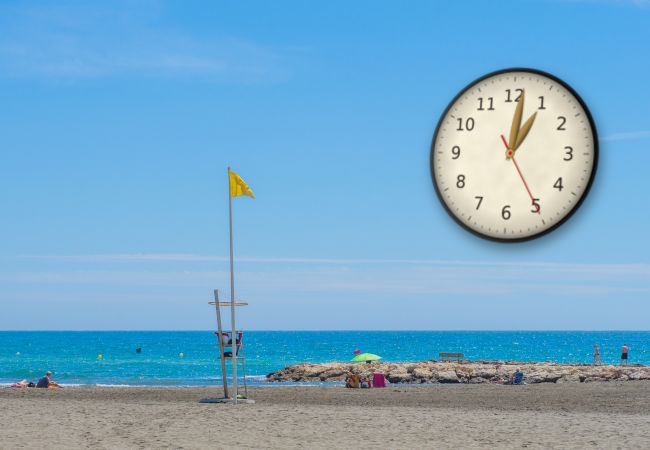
1:01:25
